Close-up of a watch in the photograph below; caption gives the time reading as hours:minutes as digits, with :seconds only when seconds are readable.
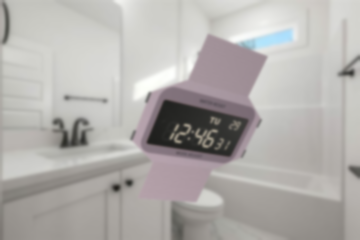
12:46:31
